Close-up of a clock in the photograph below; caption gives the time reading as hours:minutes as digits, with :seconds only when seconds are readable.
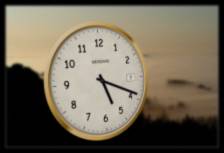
5:19
